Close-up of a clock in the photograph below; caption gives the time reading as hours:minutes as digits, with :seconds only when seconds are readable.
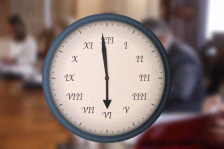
5:59
